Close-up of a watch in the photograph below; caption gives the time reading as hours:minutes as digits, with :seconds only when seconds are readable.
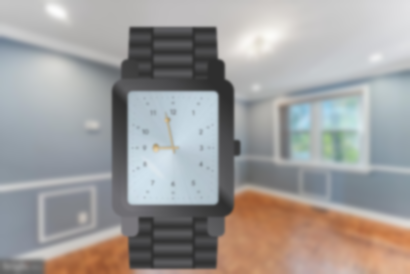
8:58
